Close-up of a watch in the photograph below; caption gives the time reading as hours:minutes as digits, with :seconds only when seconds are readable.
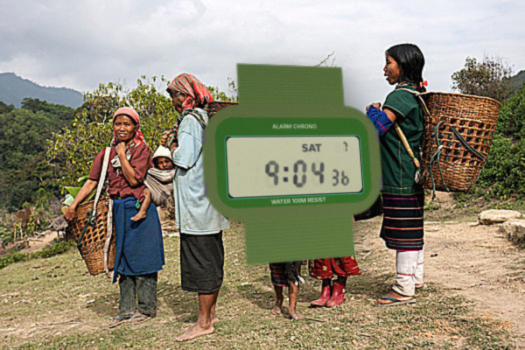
9:04:36
